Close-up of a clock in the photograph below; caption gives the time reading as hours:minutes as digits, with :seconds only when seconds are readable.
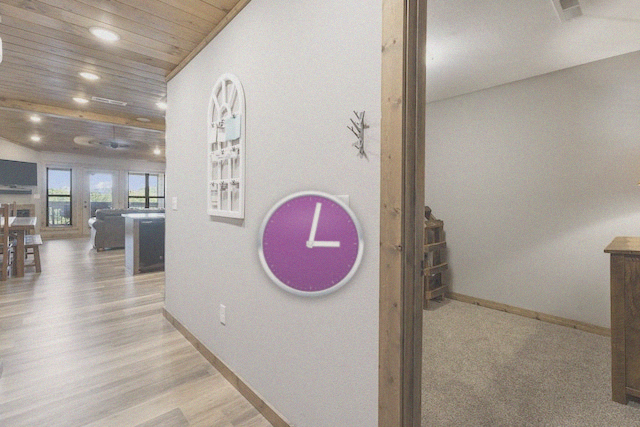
3:02
